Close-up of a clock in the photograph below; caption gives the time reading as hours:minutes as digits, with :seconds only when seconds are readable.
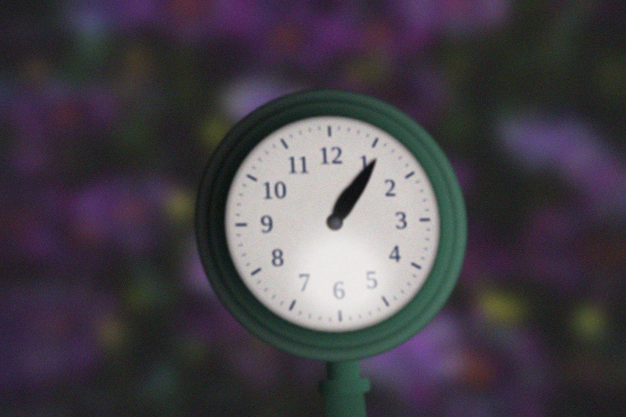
1:06
